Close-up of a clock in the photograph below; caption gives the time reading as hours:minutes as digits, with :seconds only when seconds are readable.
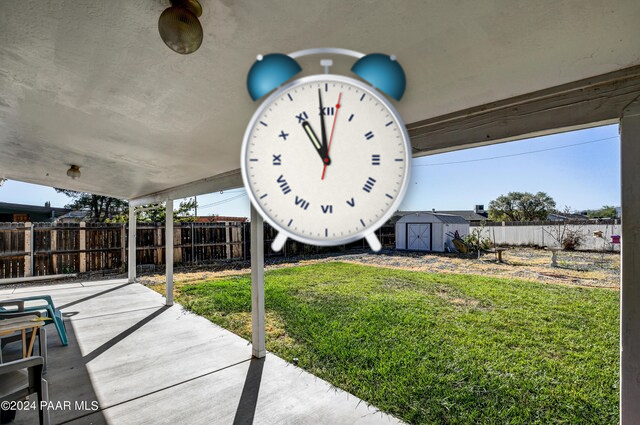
10:59:02
